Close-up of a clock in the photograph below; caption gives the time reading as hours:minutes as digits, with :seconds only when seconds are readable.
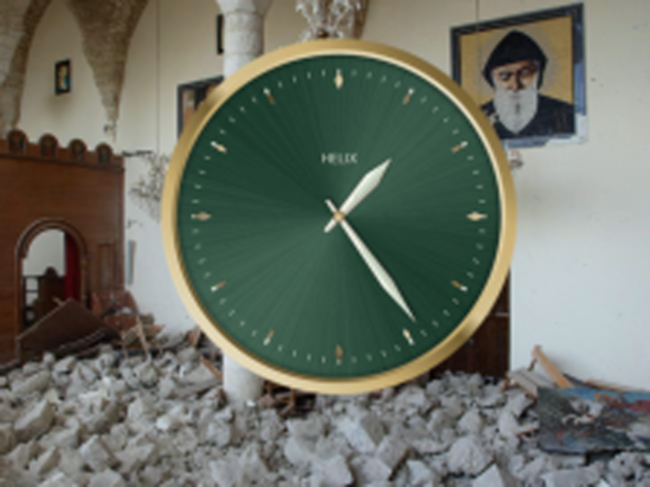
1:24
